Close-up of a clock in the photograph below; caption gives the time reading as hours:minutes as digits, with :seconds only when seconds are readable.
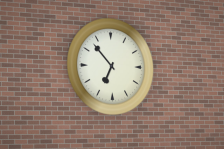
6:53
